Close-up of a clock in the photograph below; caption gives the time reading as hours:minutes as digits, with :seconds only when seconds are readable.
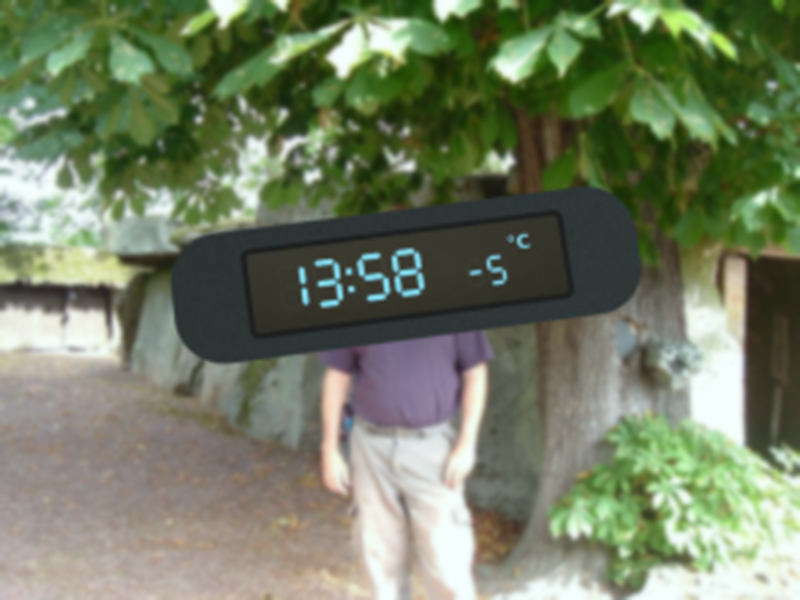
13:58
